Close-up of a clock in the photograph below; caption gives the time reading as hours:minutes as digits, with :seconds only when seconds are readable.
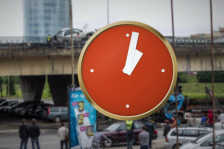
1:02
